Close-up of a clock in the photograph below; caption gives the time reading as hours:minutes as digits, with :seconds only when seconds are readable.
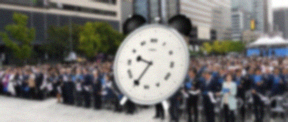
9:35
